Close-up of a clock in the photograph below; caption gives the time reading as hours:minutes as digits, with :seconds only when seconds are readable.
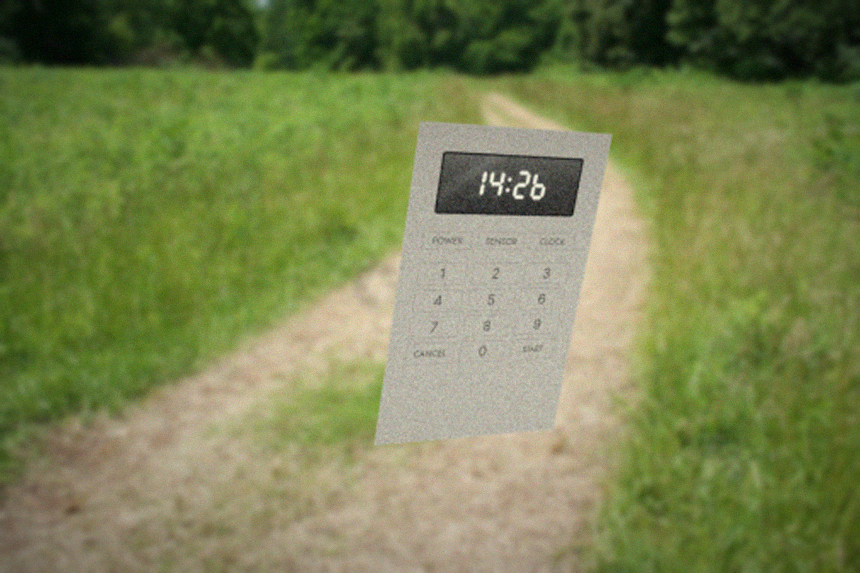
14:26
